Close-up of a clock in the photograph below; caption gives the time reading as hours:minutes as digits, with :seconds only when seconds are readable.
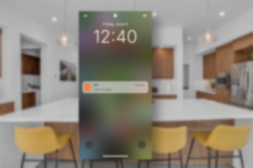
12:40
